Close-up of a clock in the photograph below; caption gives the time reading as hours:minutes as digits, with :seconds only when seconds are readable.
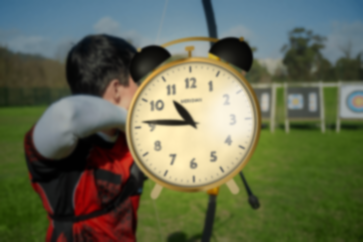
10:46
